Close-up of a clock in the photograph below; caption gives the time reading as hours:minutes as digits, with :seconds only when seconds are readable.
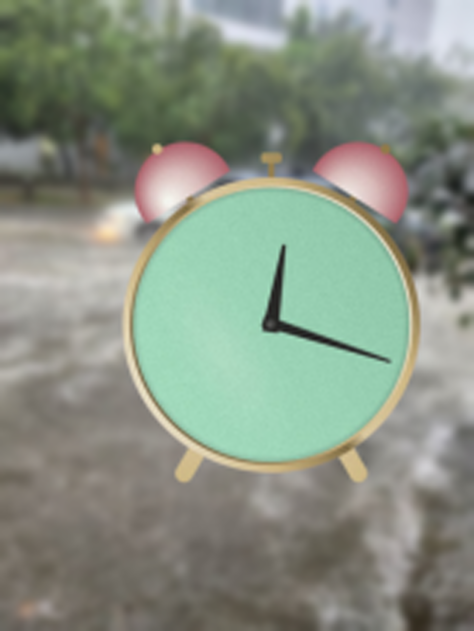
12:18
